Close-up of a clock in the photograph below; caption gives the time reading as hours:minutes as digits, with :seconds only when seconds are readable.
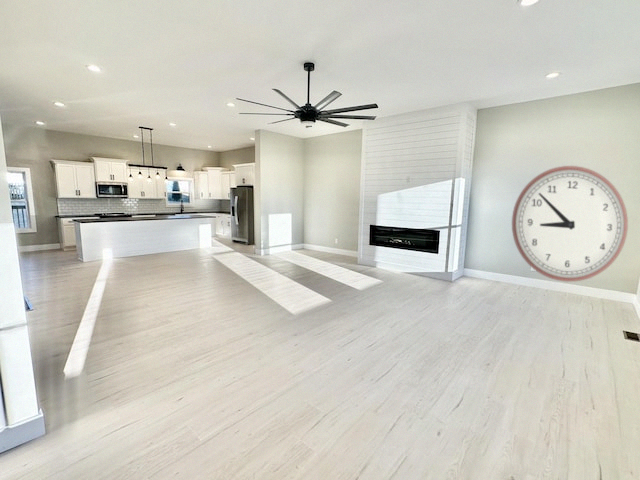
8:52
